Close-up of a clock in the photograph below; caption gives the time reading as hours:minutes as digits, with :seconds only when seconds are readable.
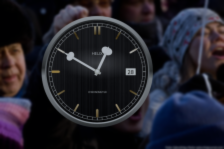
12:50
